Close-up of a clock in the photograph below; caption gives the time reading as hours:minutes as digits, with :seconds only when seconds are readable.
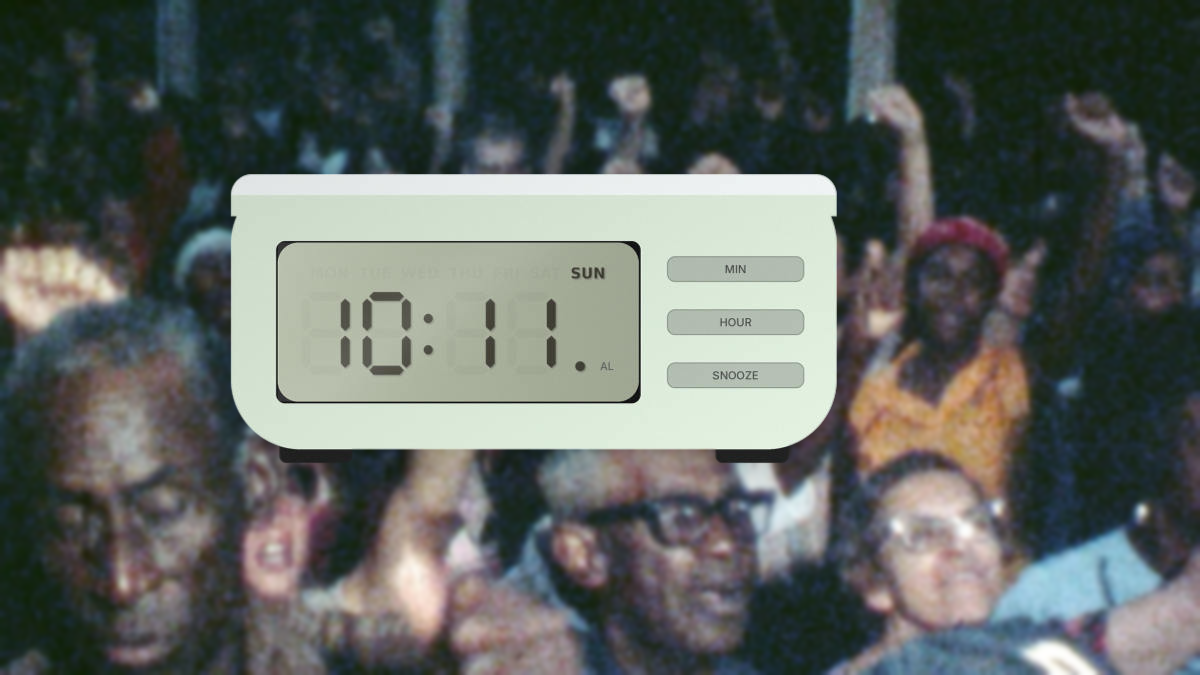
10:11
